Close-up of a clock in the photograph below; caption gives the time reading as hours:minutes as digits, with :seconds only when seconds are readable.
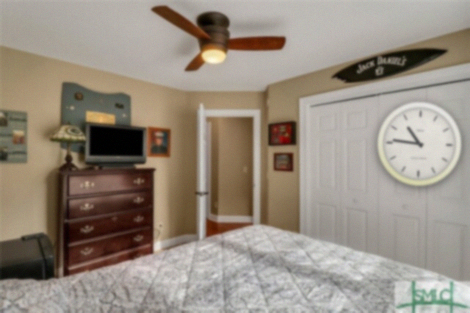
10:46
